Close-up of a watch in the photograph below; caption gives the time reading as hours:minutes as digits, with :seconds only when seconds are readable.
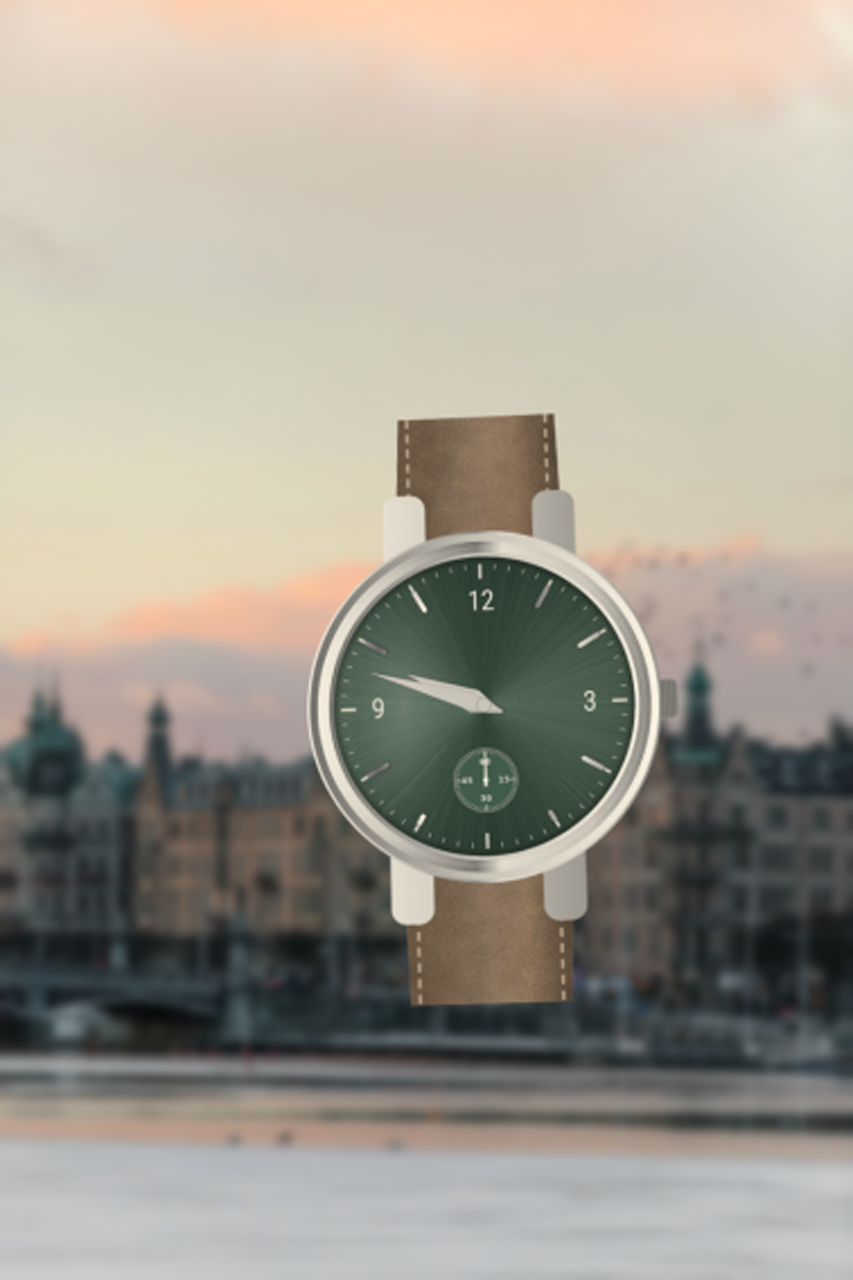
9:48
